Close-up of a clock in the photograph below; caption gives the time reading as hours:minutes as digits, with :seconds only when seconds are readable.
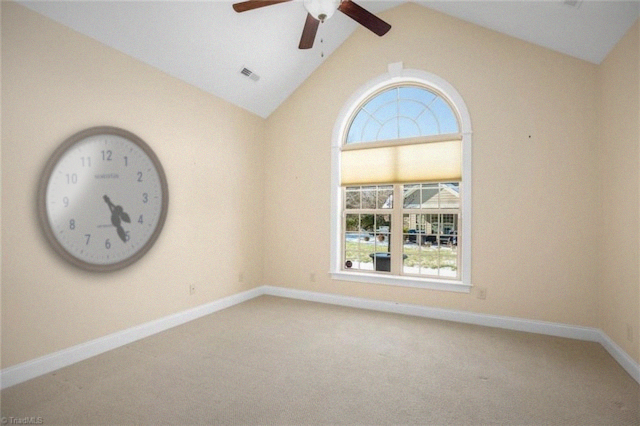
4:26
